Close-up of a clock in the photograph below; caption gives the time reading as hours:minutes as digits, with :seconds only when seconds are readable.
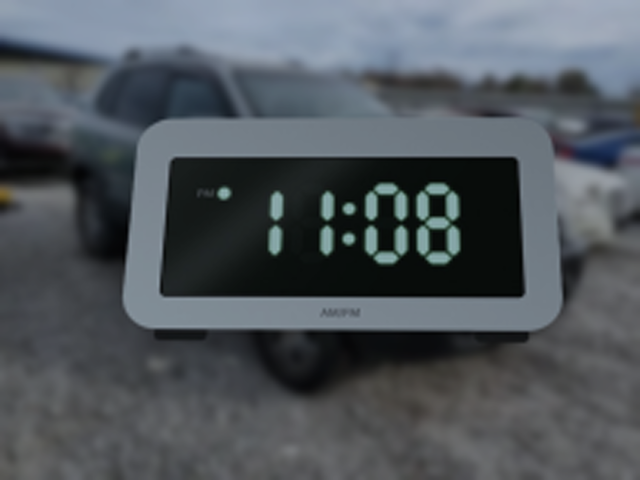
11:08
